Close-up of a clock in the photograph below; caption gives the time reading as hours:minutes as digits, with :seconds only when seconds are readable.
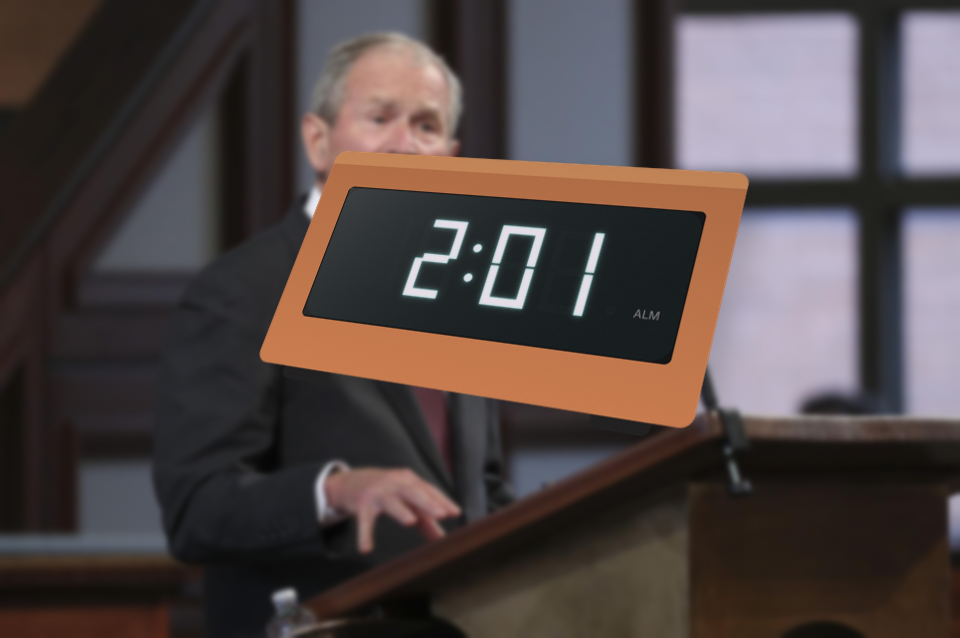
2:01
